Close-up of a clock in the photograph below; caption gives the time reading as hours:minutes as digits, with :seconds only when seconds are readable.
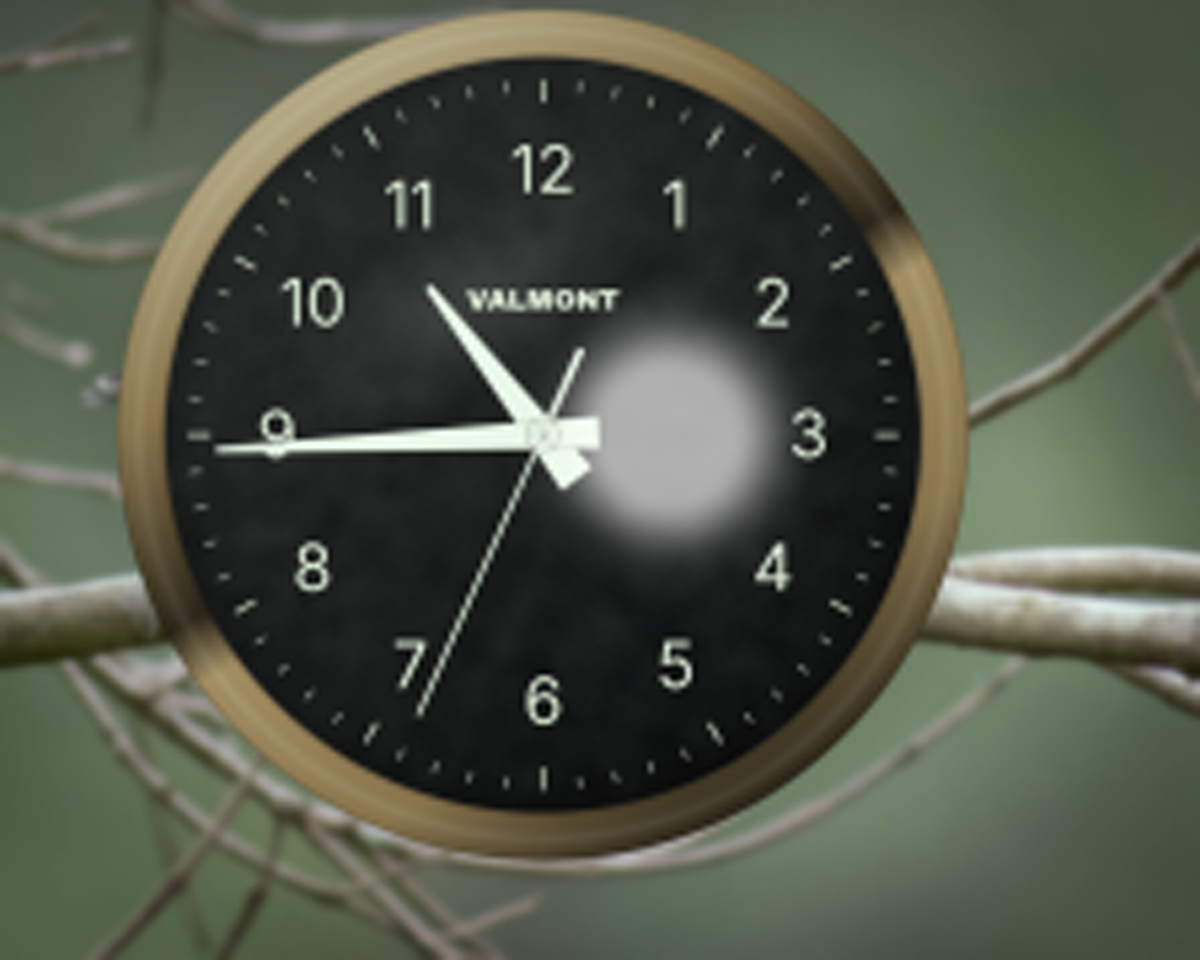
10:44:34
